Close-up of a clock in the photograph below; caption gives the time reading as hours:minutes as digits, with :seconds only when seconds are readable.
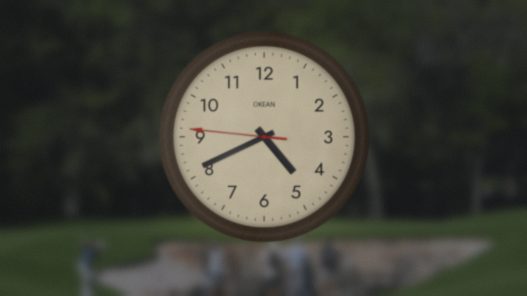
4:40:46
